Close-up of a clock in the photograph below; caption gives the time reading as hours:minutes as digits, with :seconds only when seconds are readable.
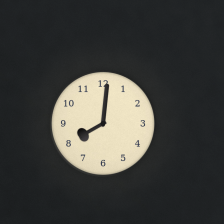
8:01
